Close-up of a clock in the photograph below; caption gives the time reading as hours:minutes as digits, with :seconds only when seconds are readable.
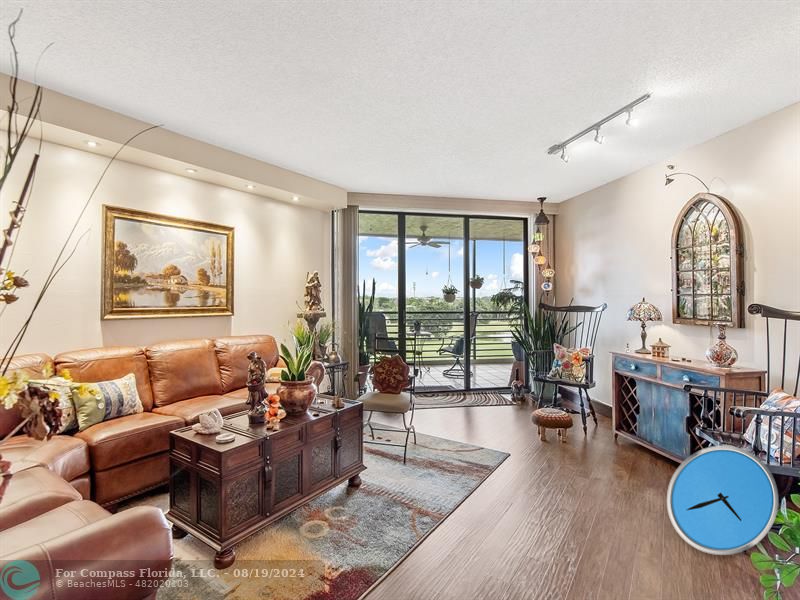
4:42
